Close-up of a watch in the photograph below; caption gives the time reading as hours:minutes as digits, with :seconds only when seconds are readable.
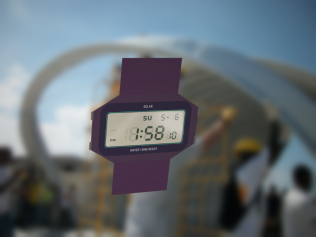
1:58:10
